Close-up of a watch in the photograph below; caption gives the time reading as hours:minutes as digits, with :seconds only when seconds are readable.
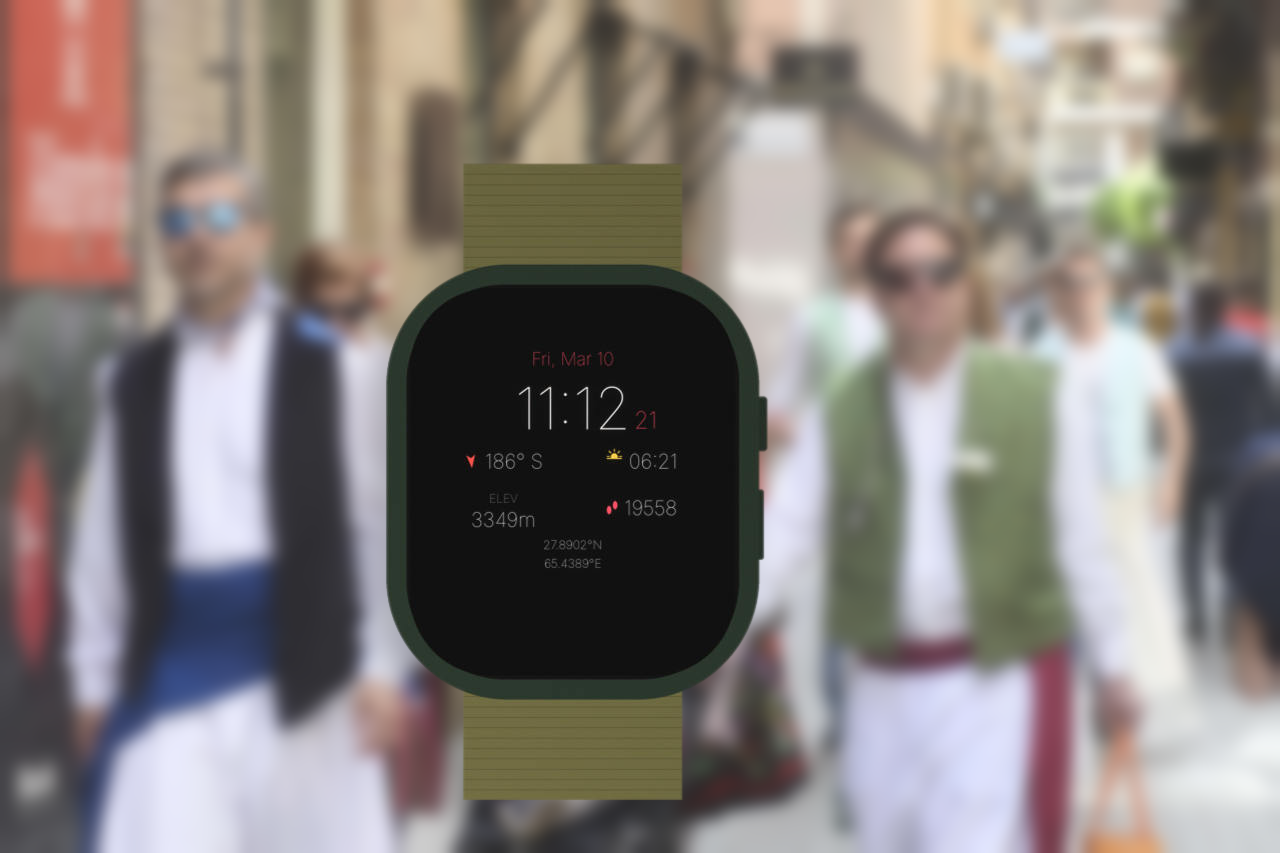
11:12:21
